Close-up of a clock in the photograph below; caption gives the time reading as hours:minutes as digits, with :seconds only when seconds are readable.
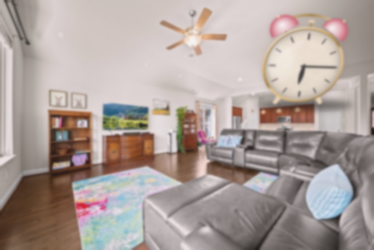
6:15
